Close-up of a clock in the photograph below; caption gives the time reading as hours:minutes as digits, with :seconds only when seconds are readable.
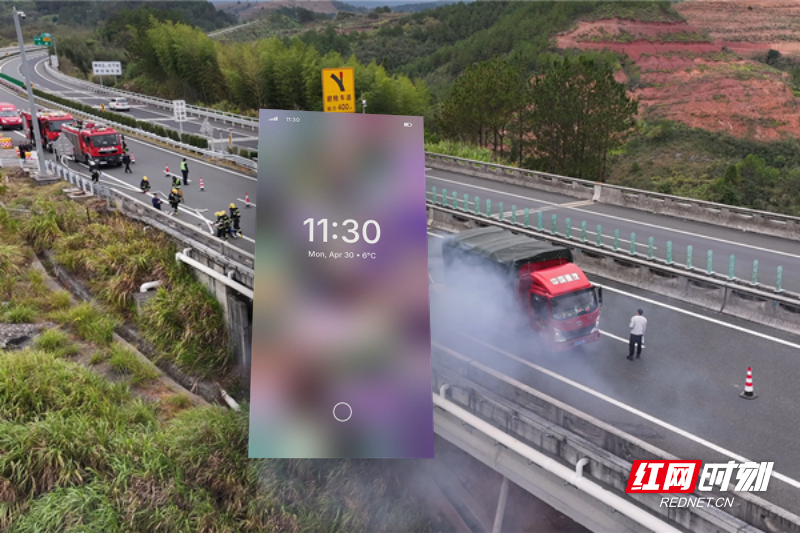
11:30
